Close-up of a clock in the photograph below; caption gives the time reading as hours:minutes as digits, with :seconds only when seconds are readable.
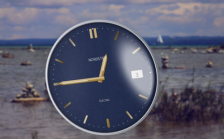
12:45
